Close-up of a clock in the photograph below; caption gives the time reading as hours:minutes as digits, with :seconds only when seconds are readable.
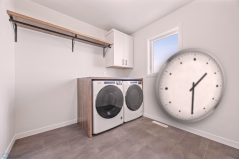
1:30
